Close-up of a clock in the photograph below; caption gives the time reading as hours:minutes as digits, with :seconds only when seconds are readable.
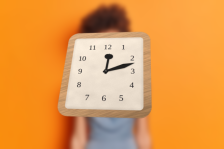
12:12
